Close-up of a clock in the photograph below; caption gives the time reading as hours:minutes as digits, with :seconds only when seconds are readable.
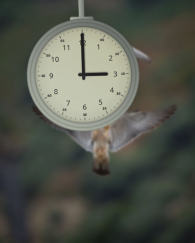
3:00
